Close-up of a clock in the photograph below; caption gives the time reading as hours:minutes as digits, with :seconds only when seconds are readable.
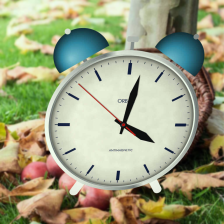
4:01:52
